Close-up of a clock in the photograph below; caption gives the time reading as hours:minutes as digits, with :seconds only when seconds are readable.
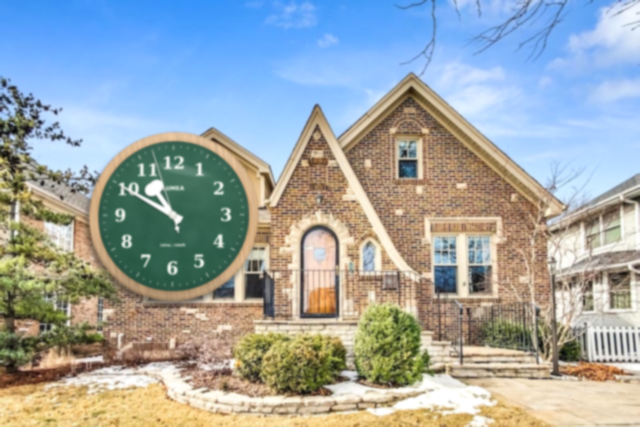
10:49:57
